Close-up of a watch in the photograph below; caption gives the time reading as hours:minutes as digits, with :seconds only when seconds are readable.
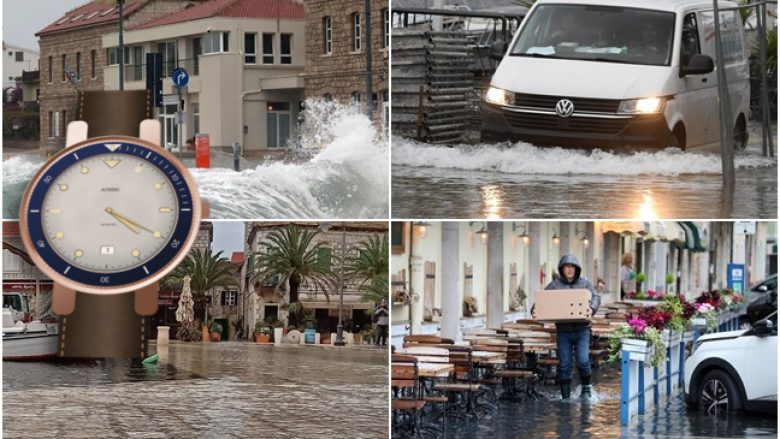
4:20
